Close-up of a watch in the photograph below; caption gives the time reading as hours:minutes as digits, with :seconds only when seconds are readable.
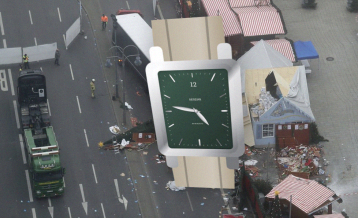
4:47
